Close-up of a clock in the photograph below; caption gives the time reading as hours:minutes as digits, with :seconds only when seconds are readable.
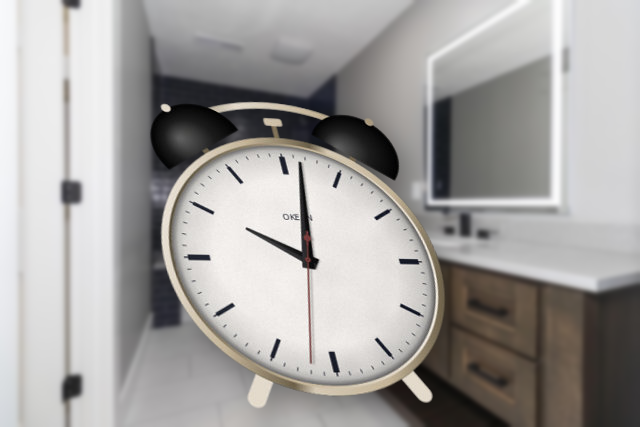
10:01:32
